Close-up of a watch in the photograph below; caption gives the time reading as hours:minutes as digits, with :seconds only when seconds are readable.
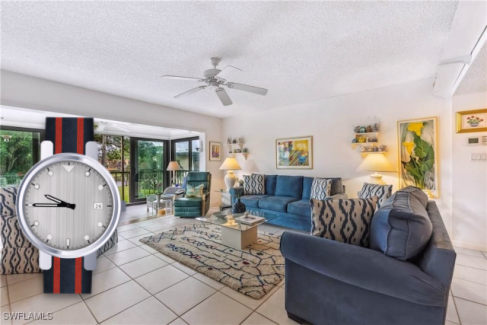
9:45
